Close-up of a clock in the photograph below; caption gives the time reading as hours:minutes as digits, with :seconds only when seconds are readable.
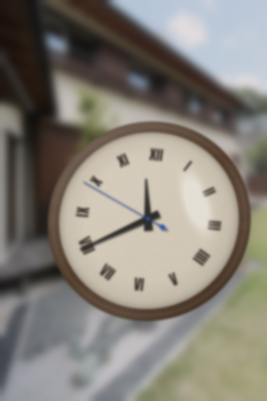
11:39:49
